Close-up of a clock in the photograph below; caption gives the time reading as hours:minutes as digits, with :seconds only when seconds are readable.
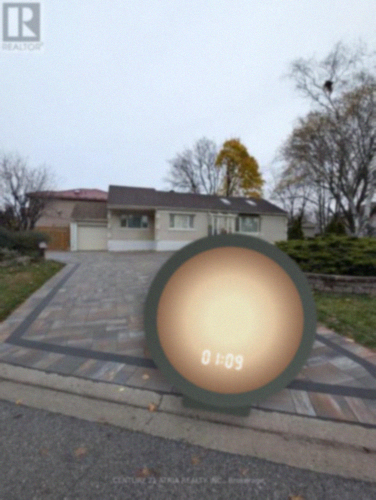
1:09
